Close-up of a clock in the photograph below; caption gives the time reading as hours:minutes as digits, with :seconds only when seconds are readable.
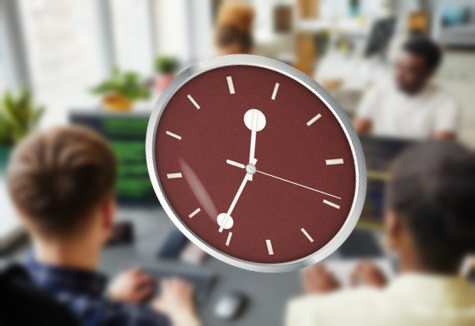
12:36:19
